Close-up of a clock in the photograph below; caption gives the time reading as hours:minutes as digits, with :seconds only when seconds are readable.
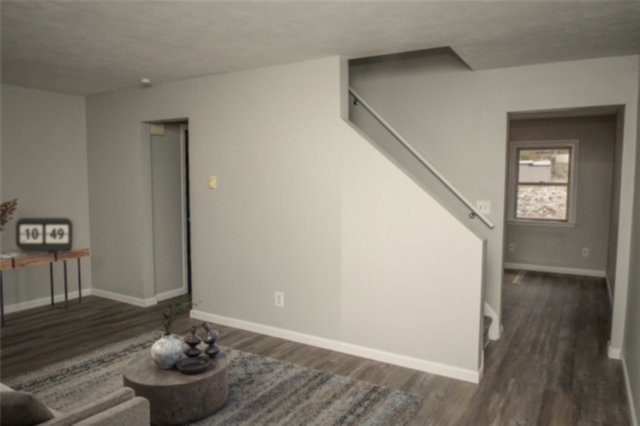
10:49
